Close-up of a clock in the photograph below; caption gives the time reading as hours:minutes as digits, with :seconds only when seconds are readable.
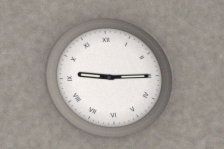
9:15
